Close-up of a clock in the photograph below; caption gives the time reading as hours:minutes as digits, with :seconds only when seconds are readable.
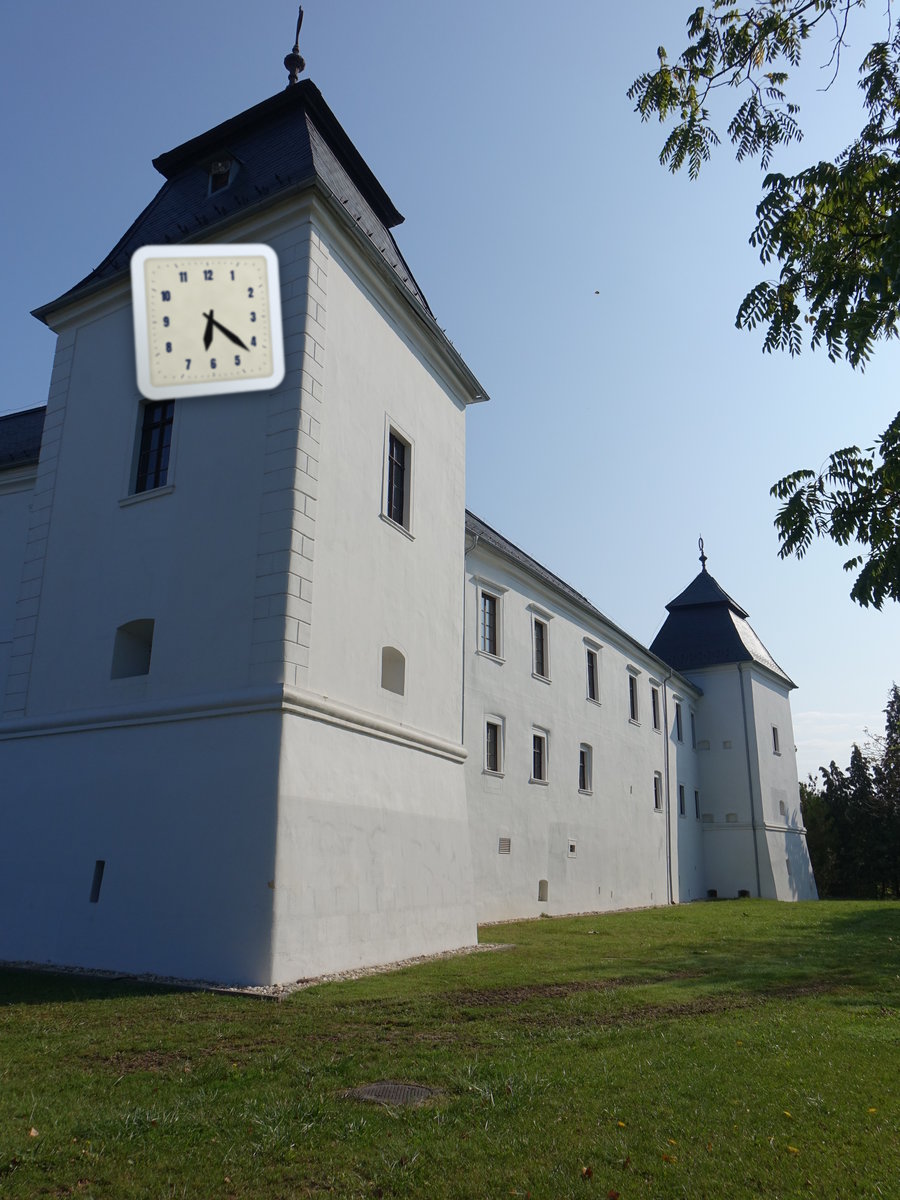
6:22
